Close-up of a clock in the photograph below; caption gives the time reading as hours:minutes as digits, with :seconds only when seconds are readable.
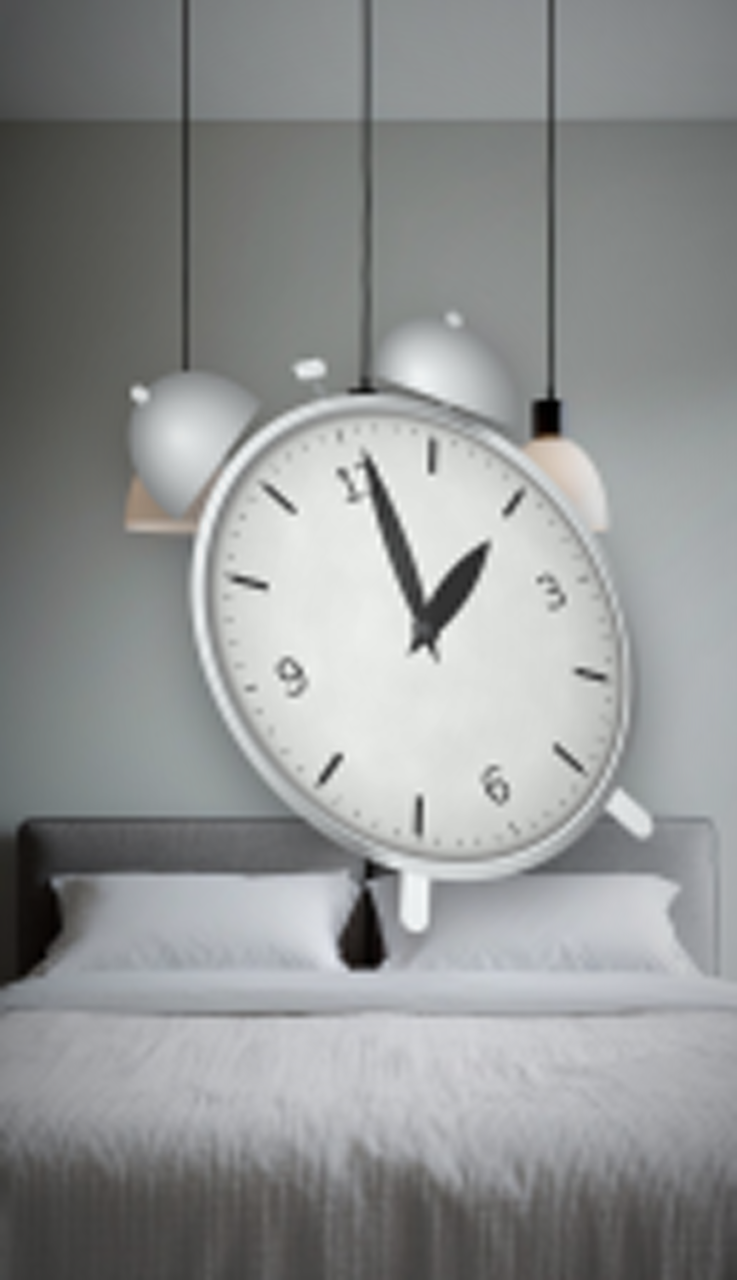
2:01
